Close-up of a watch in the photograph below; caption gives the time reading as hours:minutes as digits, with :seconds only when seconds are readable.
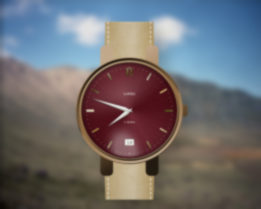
7:48
